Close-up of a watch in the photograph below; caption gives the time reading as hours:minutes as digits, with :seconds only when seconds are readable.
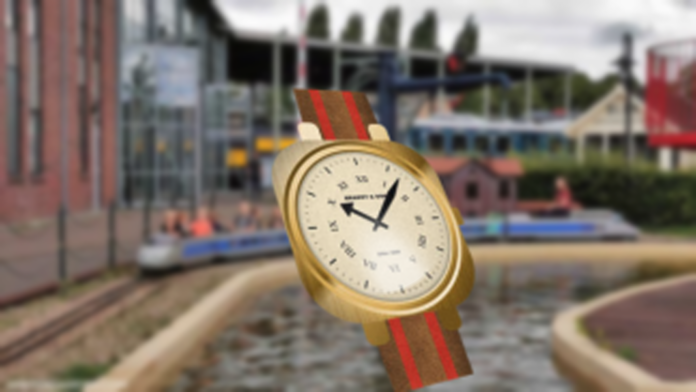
10:07
